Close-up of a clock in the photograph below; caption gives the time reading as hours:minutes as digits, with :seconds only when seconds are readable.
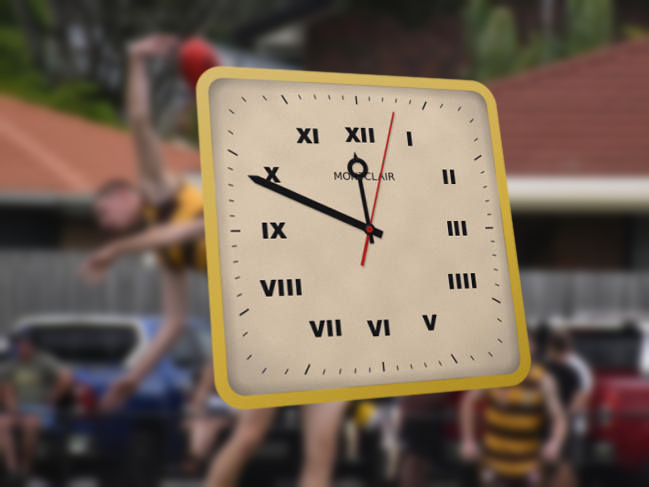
11:49:03
